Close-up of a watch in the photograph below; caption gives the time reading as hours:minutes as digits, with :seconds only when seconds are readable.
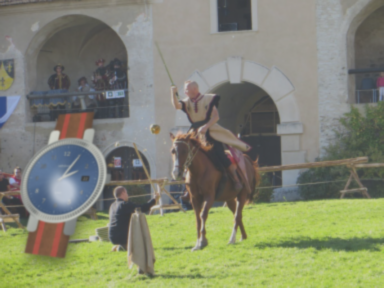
2:05
